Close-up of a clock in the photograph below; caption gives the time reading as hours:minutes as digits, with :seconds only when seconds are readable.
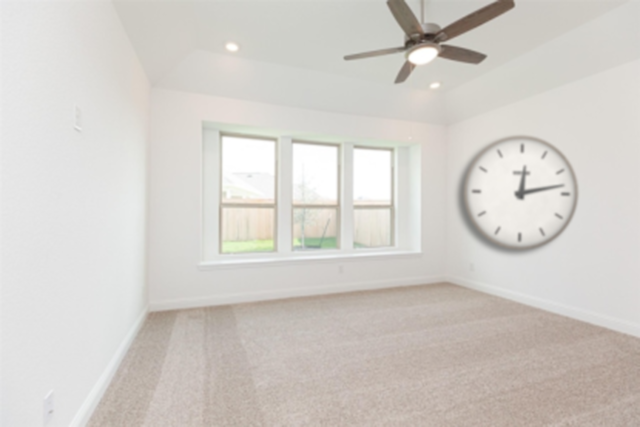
12:13
